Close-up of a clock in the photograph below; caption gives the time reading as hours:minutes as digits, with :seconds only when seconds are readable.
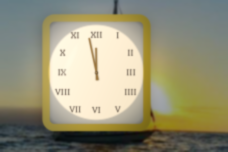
11:58
